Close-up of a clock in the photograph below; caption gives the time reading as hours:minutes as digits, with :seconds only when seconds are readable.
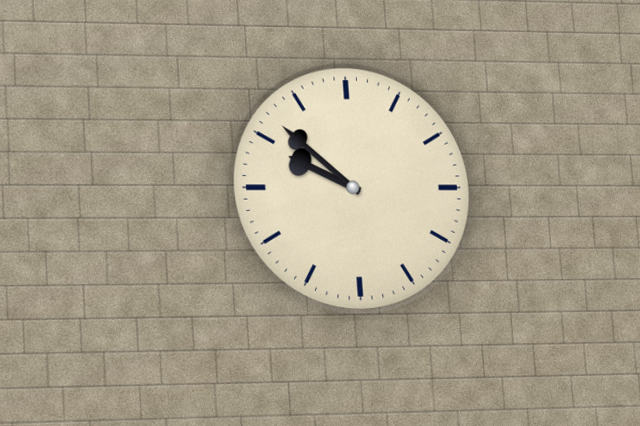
9:52
